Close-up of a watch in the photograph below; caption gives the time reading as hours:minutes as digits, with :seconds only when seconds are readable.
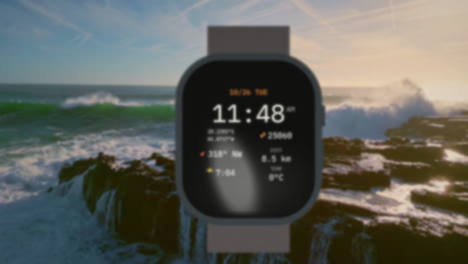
11:48
